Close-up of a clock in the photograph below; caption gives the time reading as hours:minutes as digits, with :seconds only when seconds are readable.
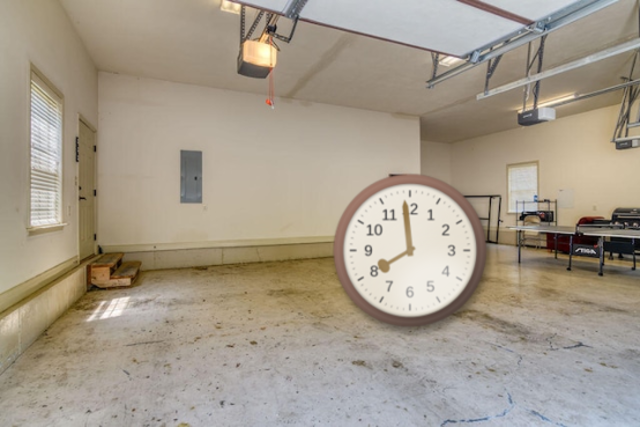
7:59
